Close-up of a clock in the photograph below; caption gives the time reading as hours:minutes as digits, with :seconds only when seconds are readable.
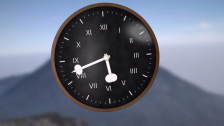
5:42
